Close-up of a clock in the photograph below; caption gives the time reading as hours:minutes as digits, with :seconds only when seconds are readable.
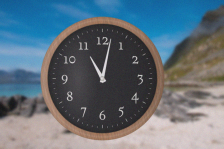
11:02
